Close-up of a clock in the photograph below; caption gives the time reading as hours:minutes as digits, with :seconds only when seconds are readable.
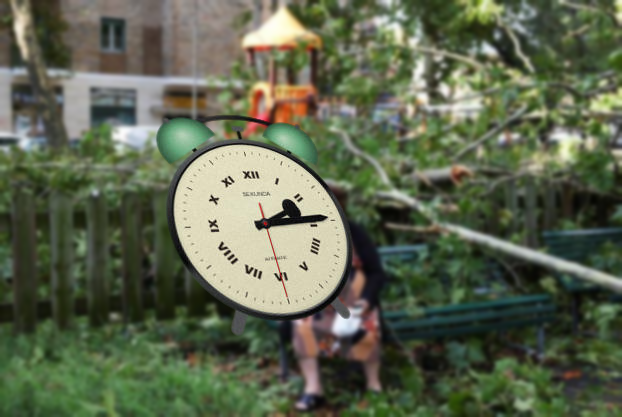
2:14:30
